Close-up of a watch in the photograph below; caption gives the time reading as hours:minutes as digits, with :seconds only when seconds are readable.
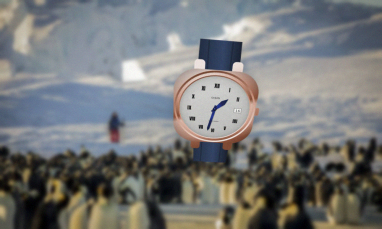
1:32
